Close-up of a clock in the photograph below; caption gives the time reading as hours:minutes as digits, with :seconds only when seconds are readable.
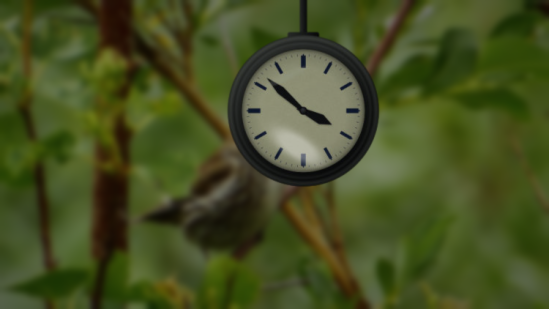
3:52
